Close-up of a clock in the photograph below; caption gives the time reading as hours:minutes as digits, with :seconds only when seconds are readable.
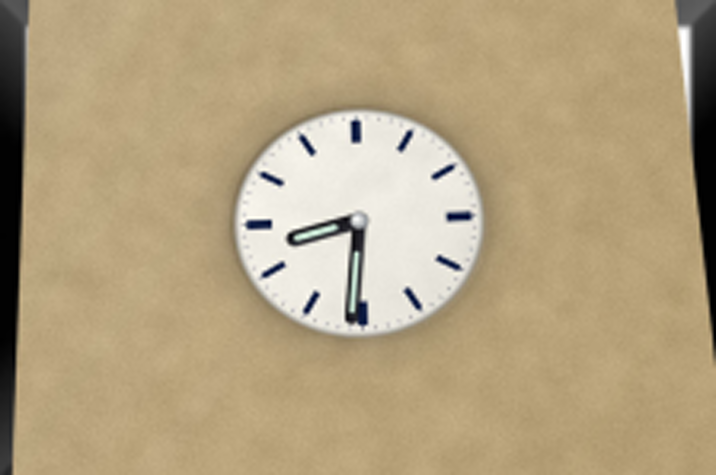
8:31
